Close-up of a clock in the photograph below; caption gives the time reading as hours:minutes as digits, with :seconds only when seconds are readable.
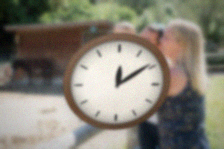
12:09
